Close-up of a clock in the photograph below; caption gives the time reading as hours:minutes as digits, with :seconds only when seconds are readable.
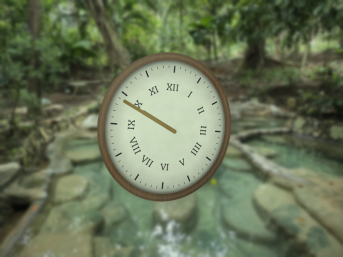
9:49
